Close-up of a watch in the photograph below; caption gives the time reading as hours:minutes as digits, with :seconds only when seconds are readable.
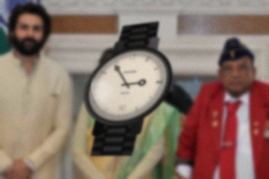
2:54
